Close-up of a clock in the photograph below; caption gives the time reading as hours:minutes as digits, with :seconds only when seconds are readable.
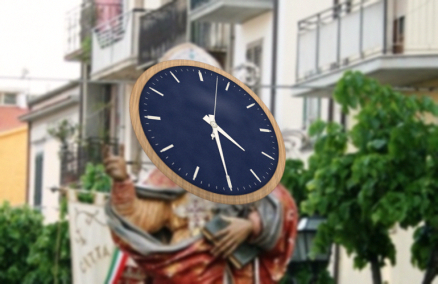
4:30:03
